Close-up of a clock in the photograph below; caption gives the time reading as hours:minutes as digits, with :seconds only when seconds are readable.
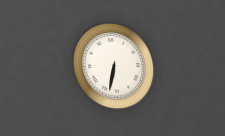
6:33
